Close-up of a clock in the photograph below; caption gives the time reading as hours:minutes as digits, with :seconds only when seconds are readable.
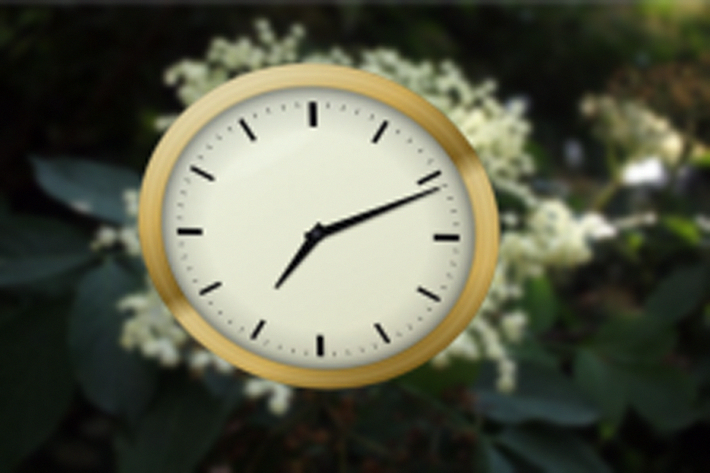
7:11
